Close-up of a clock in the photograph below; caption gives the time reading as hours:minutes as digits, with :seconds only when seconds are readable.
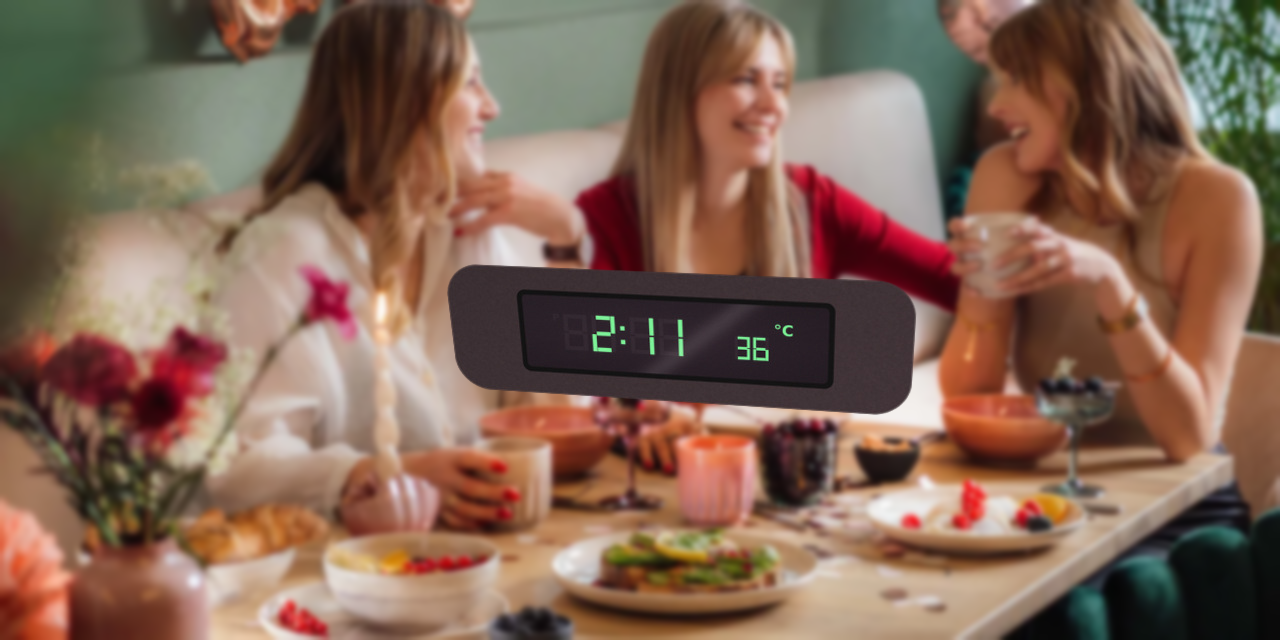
2:11
